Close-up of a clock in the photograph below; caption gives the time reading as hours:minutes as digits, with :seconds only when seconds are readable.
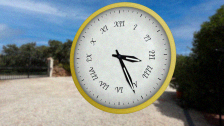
3:26
